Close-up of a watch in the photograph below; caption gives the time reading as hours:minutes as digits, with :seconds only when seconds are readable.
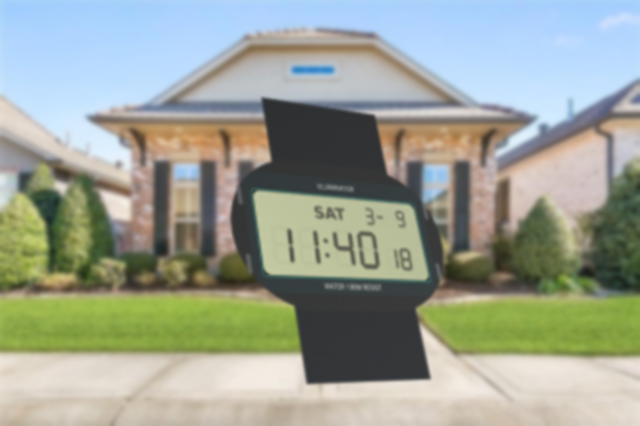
11:40:18
